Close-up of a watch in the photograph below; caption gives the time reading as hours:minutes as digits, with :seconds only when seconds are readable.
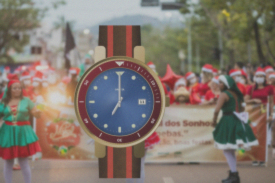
7:00
